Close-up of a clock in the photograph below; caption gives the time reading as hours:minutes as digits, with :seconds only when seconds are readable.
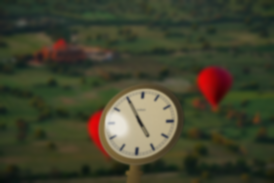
4:55
